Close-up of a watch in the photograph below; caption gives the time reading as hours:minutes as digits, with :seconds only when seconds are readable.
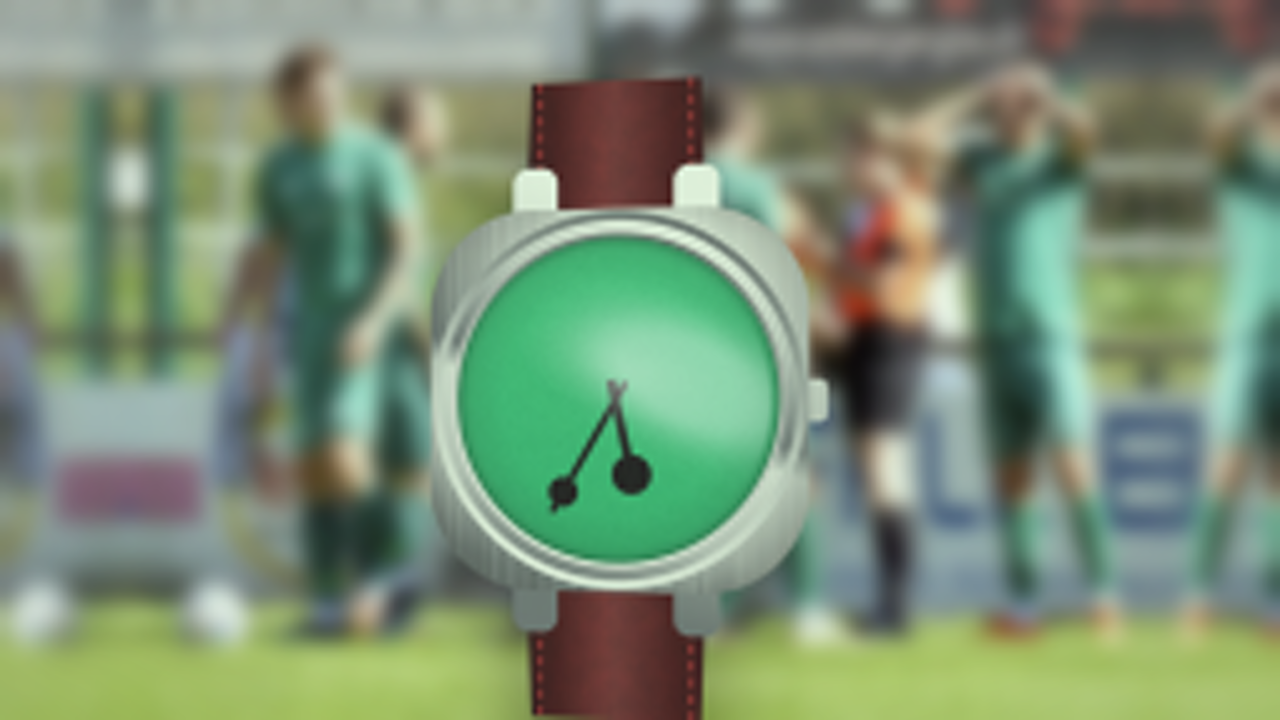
5:35
